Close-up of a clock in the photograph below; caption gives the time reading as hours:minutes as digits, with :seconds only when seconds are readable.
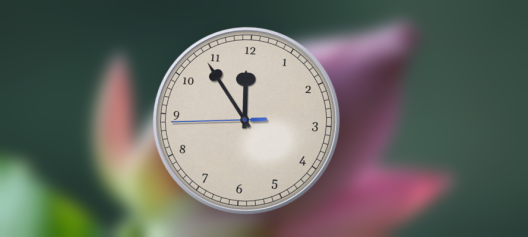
11:53:44
